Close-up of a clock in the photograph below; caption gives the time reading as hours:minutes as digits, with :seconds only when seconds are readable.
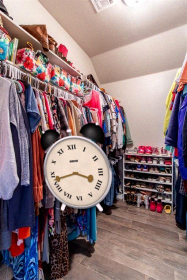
3:43
